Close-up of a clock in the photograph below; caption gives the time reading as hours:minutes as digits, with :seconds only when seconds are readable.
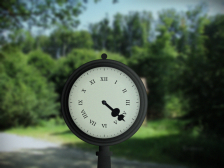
4:22
